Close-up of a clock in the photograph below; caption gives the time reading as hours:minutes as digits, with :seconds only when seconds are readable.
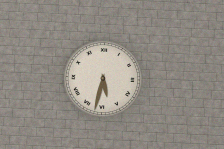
5:32
